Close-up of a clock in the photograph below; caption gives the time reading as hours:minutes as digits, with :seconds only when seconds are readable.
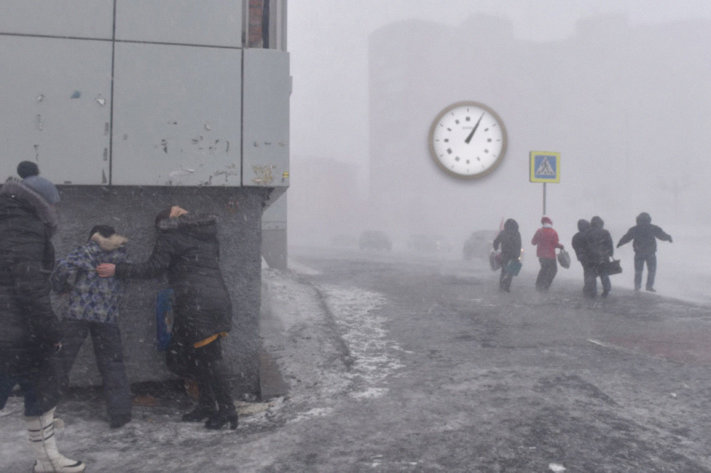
1:05
